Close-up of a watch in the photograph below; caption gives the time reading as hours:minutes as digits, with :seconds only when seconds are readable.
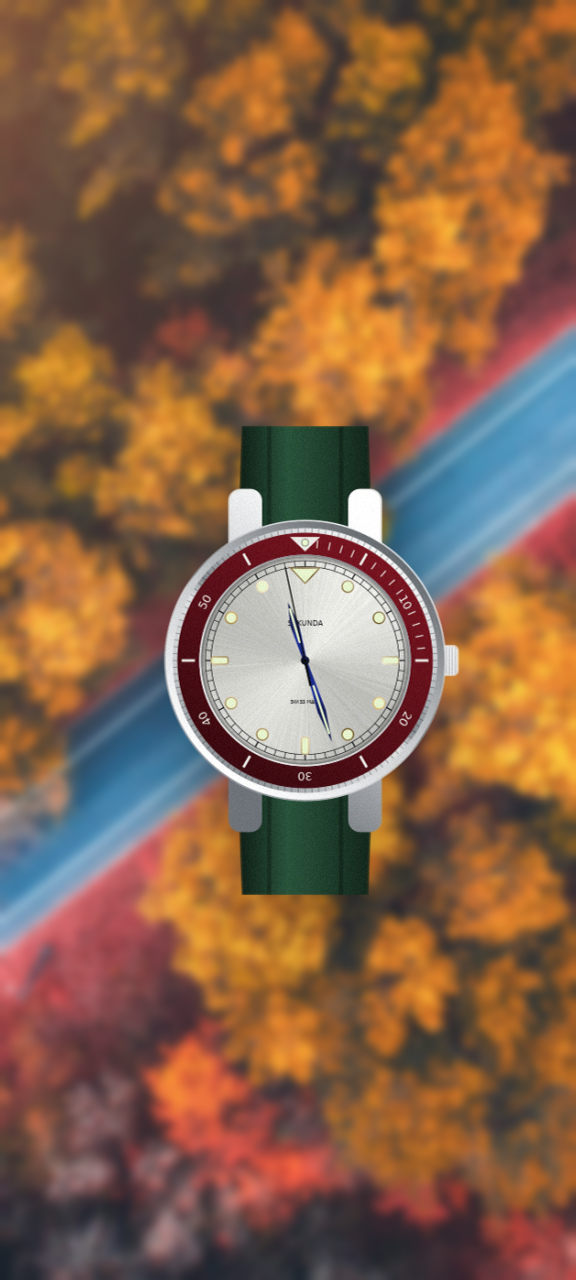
11:26:58
